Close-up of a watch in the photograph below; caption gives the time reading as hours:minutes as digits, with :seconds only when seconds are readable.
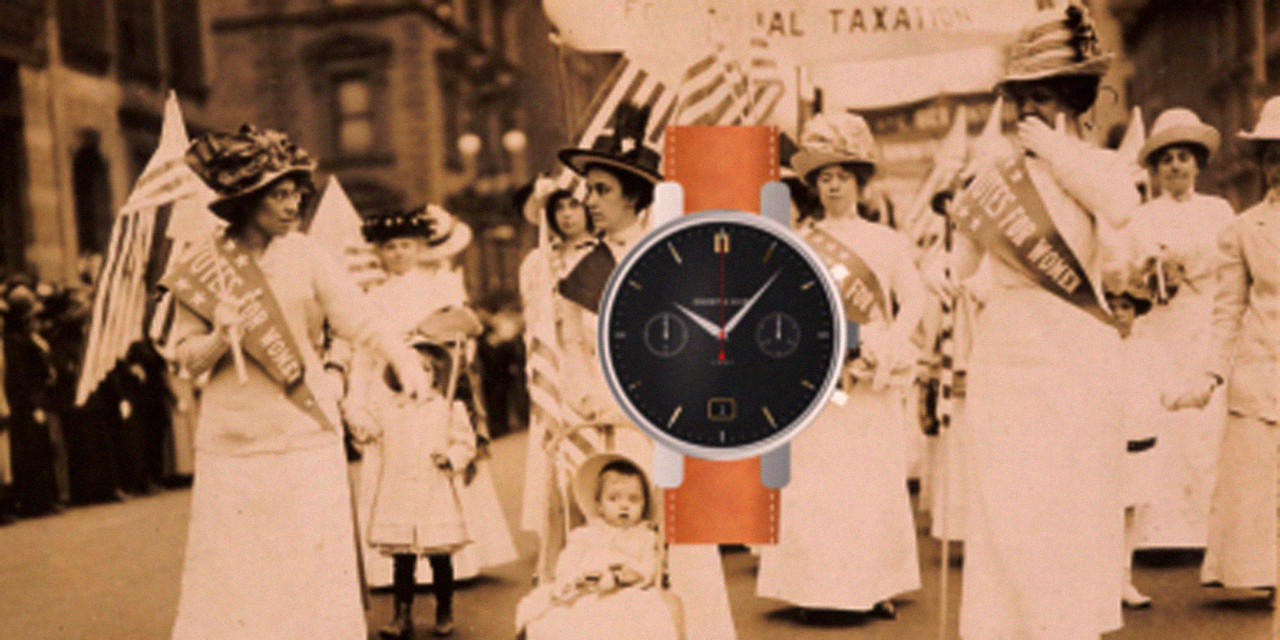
10:07
